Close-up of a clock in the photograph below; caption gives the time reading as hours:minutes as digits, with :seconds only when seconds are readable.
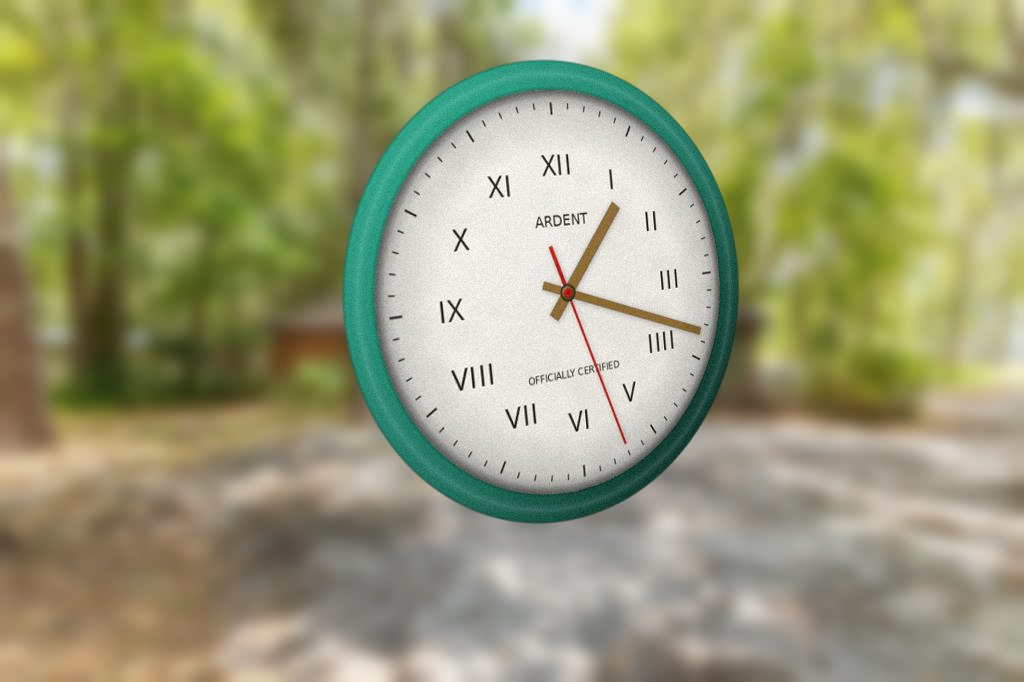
1:18:27
